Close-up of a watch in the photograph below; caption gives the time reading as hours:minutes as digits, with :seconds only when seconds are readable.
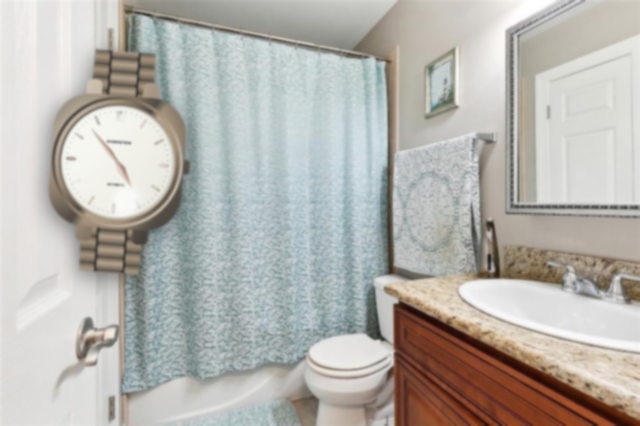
4:53
